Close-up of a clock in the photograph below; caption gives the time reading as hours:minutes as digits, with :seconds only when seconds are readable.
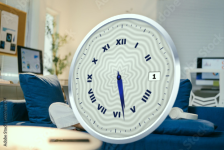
5:28
